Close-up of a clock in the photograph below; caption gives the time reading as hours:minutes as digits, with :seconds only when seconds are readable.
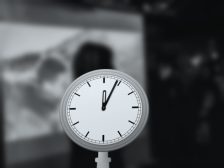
12:04
